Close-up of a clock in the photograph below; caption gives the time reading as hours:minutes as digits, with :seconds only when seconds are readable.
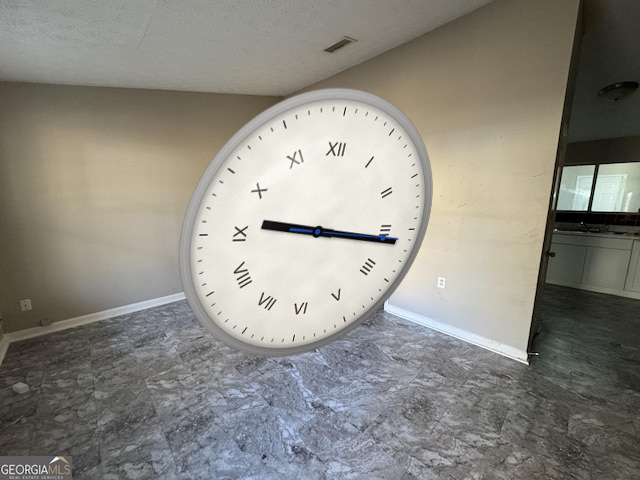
9:16:16
